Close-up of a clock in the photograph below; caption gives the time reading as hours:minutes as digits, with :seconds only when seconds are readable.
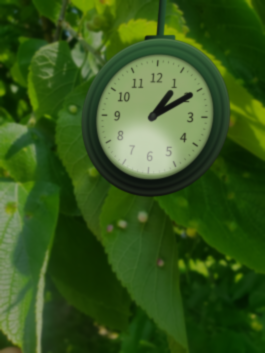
1:10
